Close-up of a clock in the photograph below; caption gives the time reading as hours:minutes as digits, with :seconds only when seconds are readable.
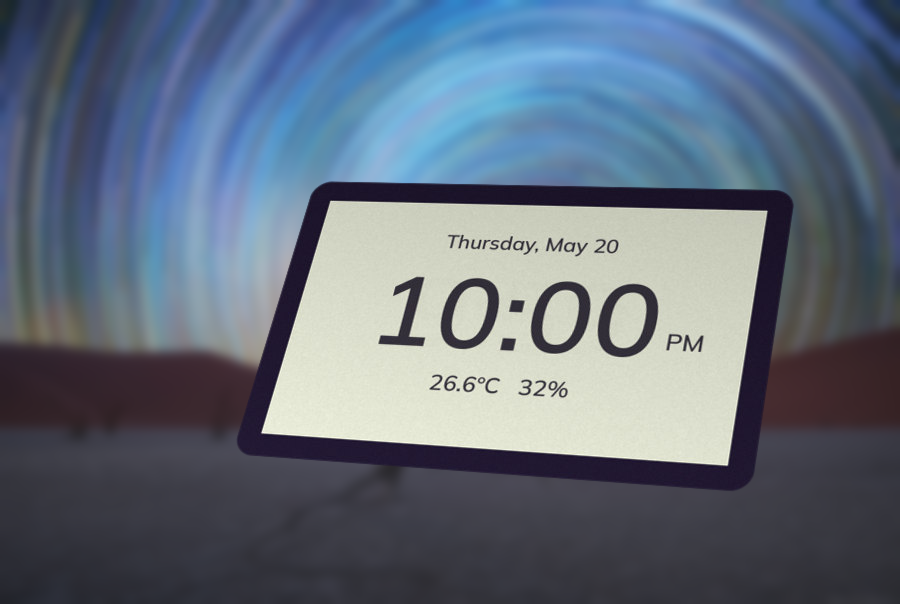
10:00
